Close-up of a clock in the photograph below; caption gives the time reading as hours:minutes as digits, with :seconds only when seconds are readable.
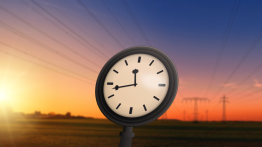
11:43
